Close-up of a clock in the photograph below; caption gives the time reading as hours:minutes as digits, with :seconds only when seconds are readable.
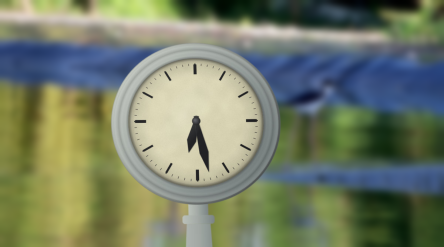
6:28
